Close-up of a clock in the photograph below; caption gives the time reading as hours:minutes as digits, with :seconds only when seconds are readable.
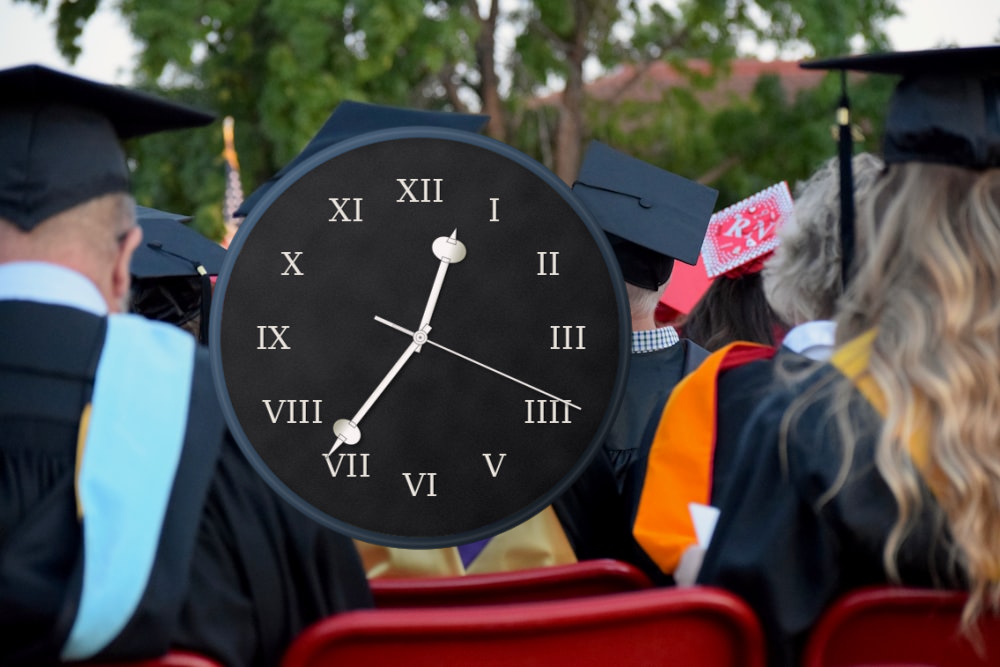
12:36:19
